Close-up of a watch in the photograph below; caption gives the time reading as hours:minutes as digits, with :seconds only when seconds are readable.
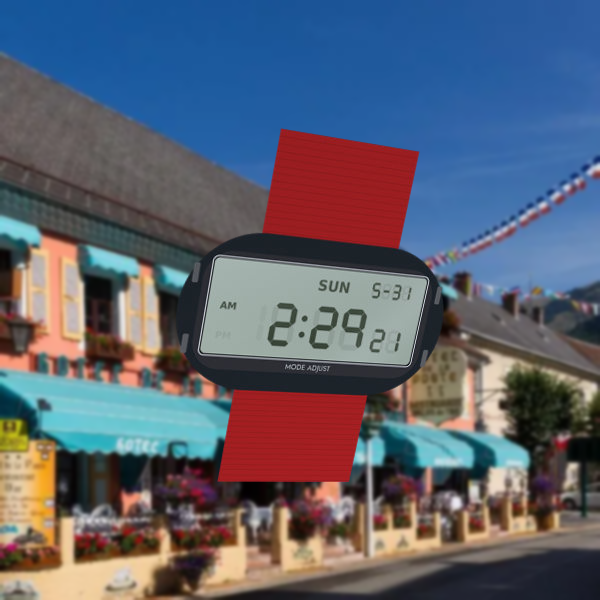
2:29:21
